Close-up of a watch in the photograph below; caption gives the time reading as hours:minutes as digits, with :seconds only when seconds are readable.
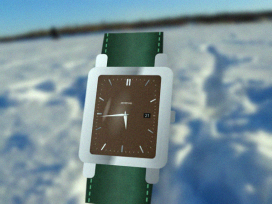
5:44
